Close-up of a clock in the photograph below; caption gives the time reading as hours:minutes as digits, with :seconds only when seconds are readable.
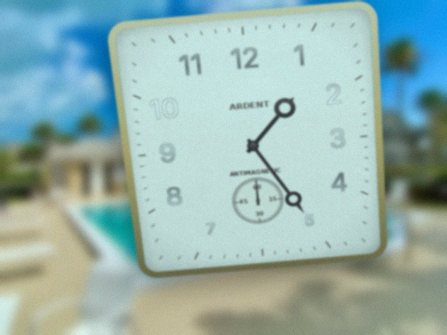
1:25
